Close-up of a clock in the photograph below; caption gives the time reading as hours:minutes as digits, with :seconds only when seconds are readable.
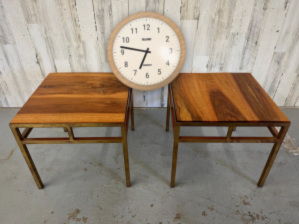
6:47
